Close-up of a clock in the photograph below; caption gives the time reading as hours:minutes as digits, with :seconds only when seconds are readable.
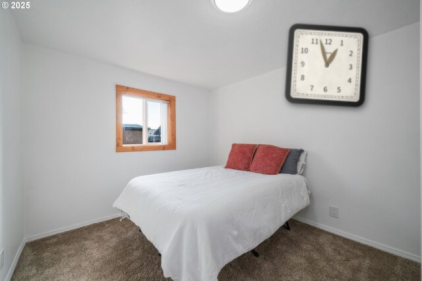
12:57
